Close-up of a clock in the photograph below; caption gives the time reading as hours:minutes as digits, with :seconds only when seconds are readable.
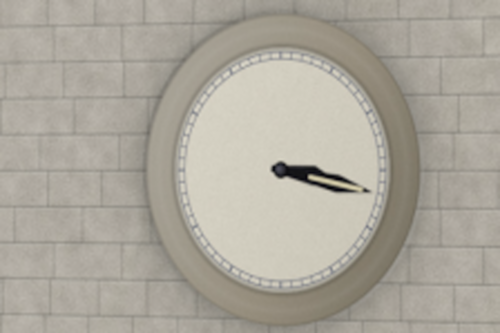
3:17
